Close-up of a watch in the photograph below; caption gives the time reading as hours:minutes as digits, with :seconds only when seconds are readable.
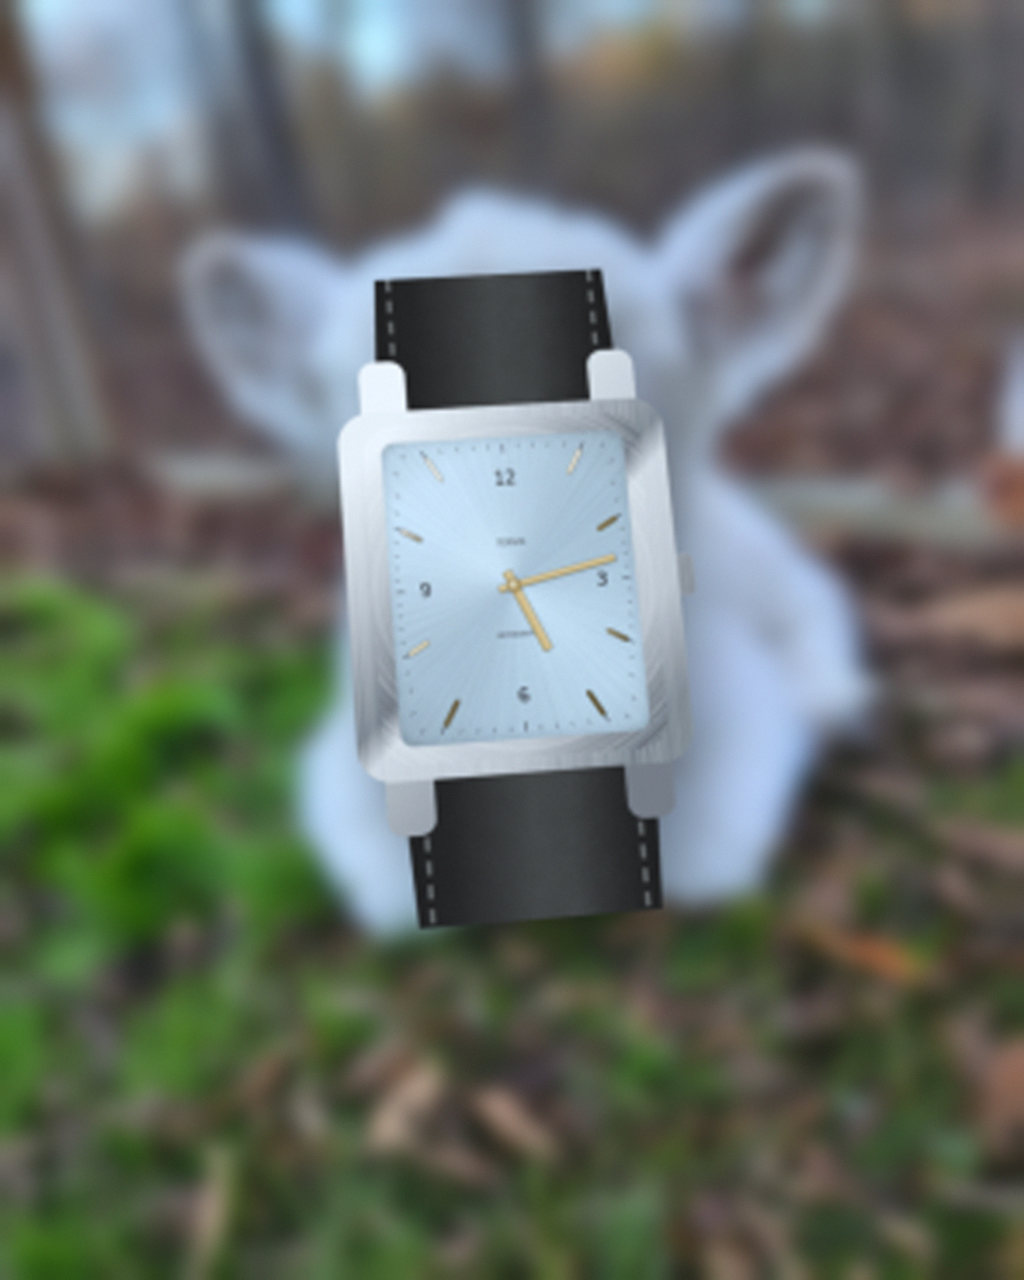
5:13
